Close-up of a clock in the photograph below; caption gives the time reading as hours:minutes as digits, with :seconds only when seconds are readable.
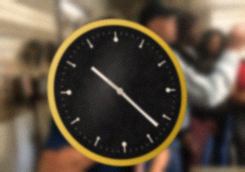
10:22:22
